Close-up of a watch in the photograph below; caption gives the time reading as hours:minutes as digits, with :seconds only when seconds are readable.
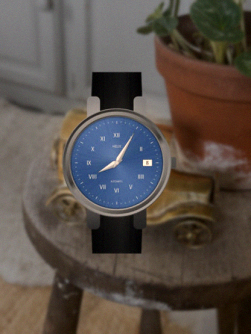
8:05
